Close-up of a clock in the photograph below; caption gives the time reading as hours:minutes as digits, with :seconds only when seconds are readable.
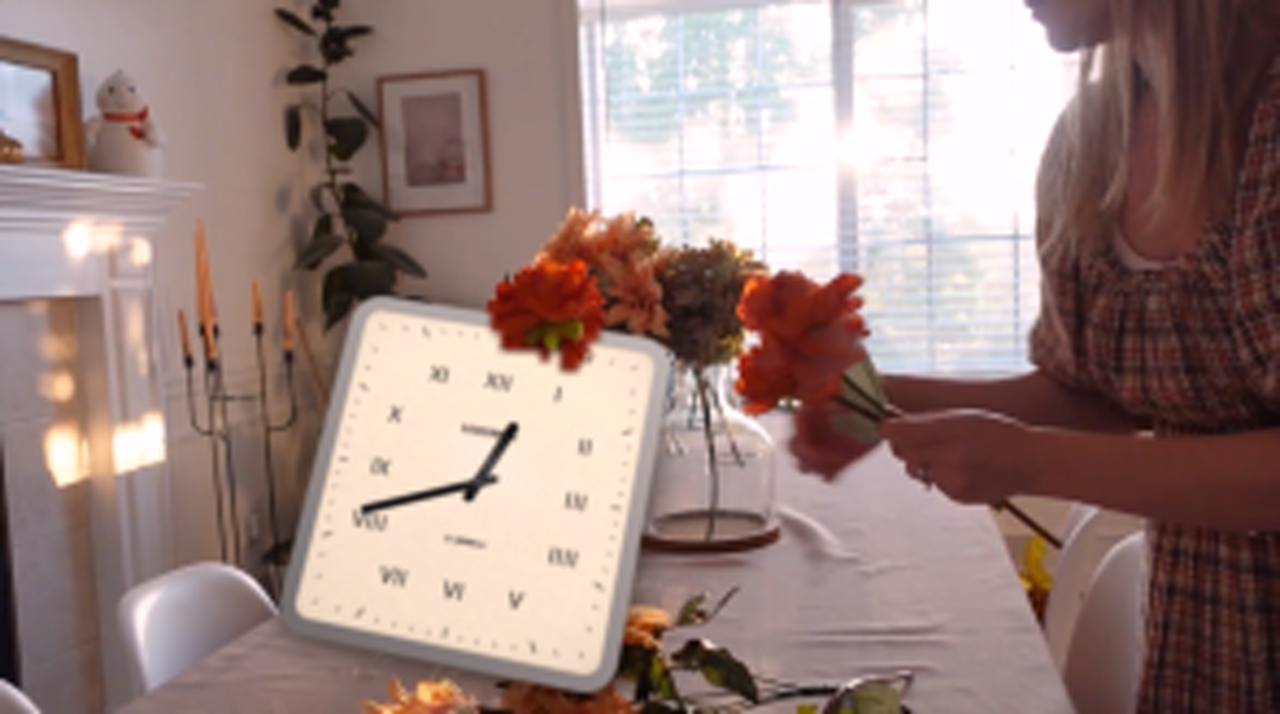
12:41
